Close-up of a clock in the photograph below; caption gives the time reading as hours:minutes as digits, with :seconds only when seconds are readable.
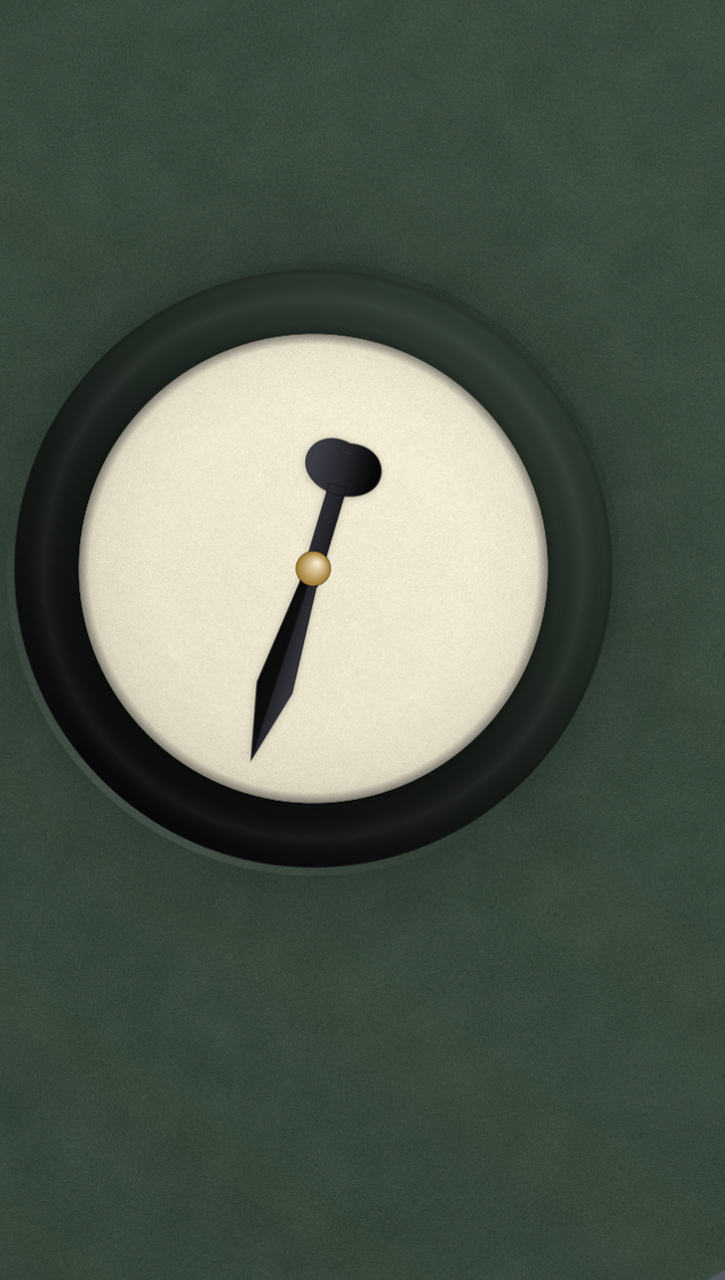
12:33
